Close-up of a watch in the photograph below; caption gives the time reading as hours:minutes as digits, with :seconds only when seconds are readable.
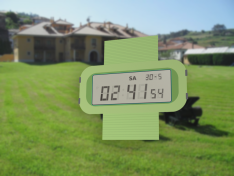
2:41:54
